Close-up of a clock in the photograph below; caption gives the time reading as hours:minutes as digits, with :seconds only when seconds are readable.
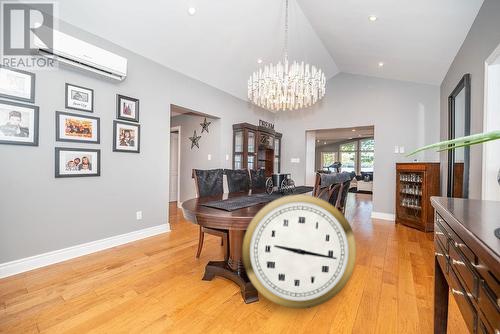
9:16
